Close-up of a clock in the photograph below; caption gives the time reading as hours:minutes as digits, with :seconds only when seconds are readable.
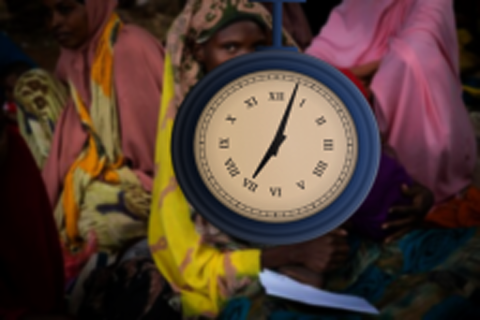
7:03
